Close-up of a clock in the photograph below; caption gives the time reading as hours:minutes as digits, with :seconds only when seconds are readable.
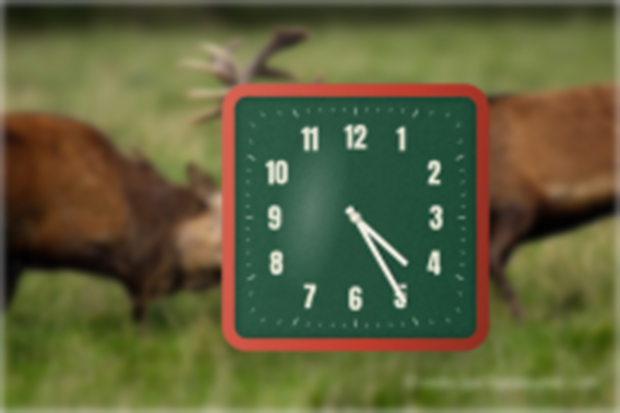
4:25
